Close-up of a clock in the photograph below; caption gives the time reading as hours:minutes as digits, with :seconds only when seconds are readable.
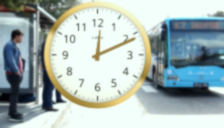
12:11
